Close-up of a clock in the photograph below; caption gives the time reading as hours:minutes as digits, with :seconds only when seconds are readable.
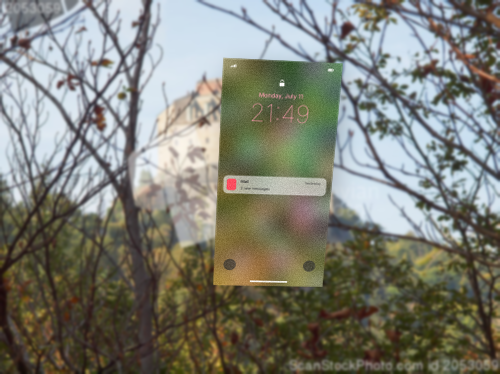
21:49
